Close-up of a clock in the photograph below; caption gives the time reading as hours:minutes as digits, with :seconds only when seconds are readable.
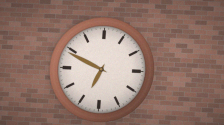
6:49
